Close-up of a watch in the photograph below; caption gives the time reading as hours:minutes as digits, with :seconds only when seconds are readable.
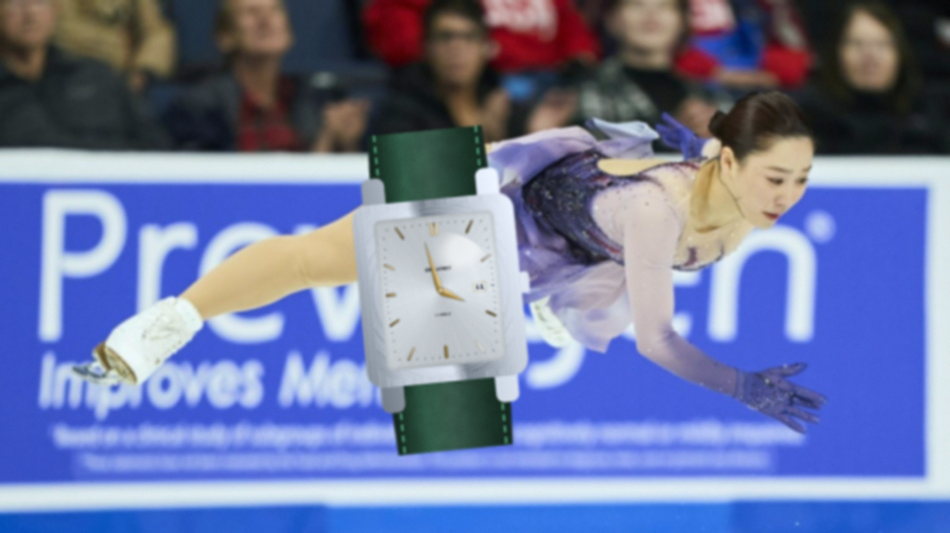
3:58
